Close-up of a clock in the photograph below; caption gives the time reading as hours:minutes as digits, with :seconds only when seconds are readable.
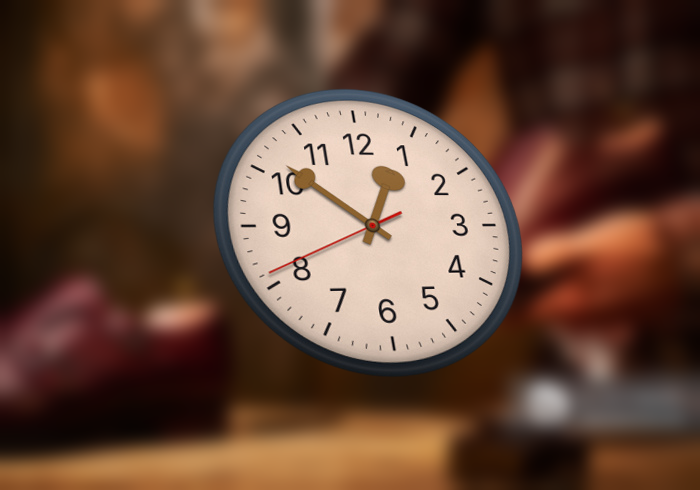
12:51:41
